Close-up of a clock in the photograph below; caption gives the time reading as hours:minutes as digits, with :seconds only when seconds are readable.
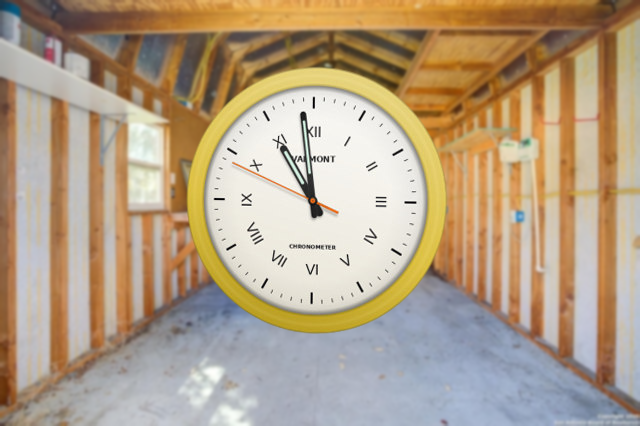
10:58:49
